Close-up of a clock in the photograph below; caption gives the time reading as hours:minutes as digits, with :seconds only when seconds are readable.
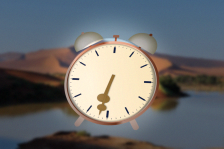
6:32
